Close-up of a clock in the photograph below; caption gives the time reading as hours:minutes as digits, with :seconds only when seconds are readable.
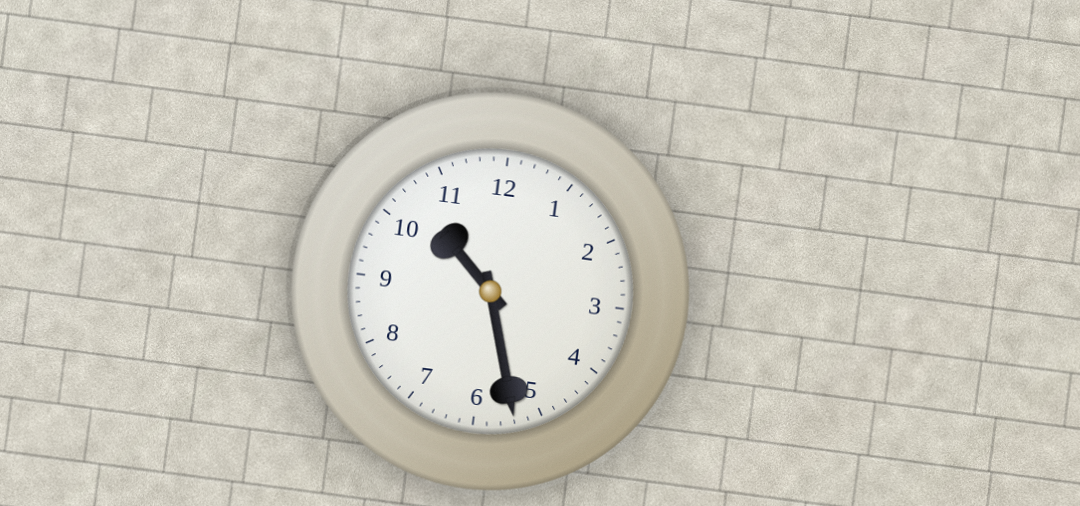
10:27
